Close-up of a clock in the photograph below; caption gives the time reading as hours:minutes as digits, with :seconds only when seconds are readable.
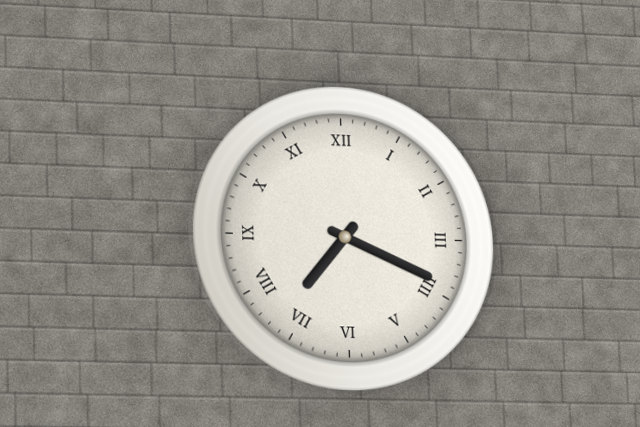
7:19
